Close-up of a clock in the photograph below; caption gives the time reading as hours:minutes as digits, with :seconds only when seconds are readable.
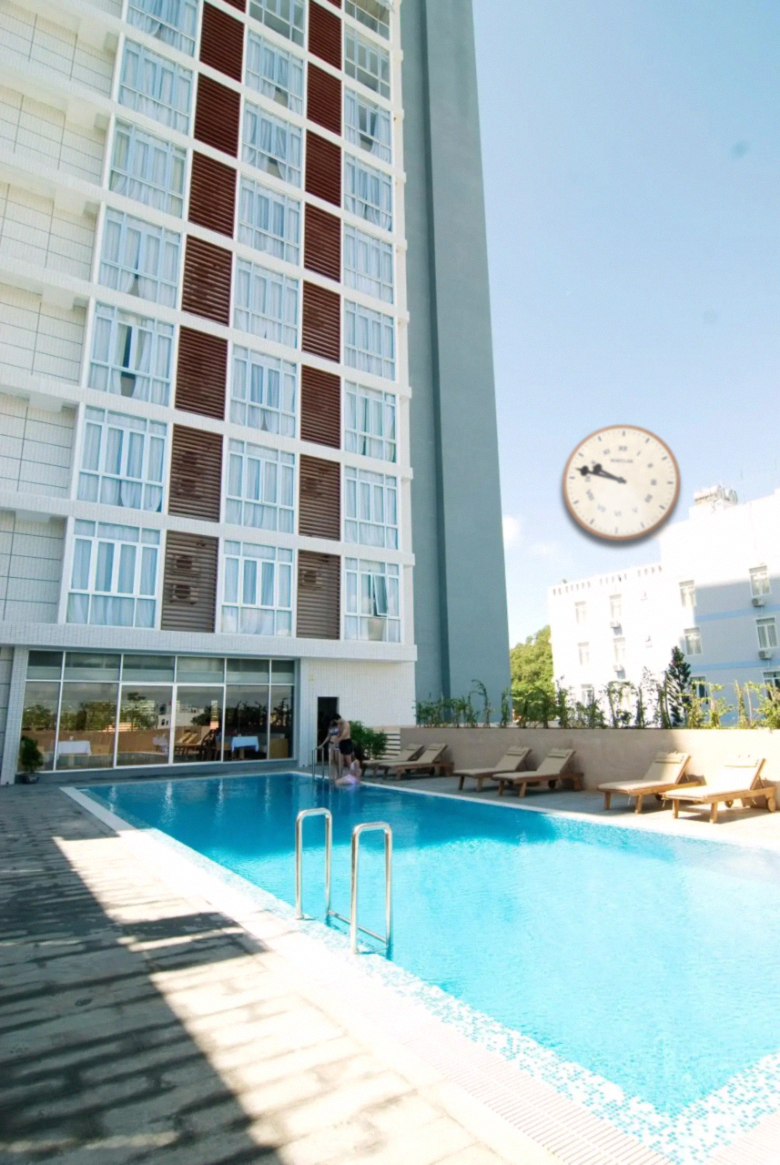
9:47
